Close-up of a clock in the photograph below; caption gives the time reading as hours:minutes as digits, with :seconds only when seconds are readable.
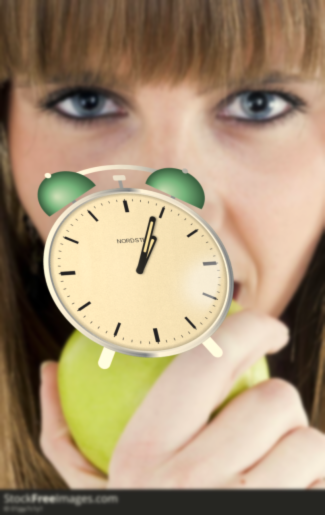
1:04
